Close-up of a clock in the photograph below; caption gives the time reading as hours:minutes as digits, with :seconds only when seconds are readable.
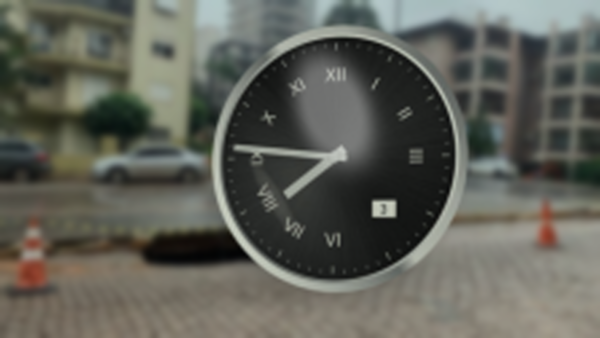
7:46
